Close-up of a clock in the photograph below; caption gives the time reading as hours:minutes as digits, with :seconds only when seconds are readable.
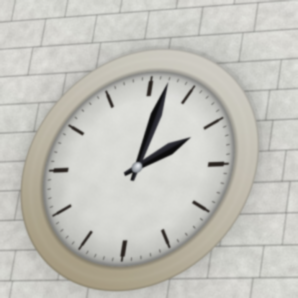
2:02
